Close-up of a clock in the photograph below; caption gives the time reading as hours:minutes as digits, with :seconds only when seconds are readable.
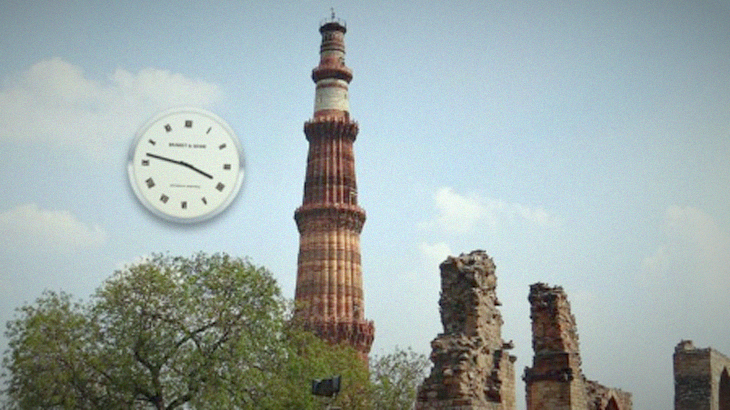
3:47
